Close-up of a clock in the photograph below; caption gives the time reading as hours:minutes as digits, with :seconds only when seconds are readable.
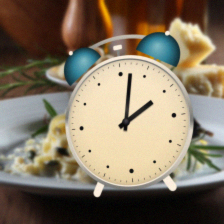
2:02
